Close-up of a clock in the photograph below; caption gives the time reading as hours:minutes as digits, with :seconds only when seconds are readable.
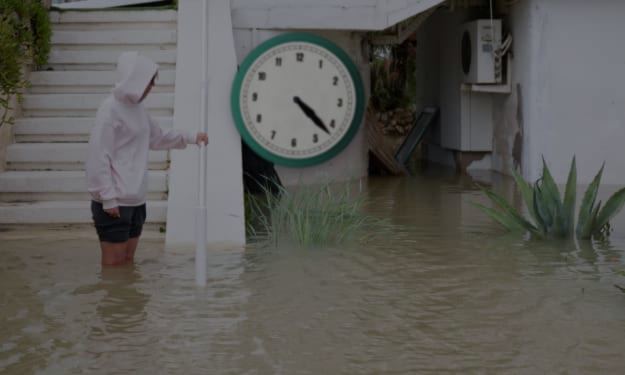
4:22
